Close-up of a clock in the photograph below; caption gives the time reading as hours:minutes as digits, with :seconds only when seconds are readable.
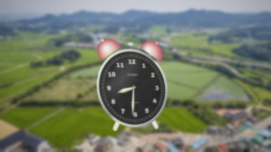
8:31
